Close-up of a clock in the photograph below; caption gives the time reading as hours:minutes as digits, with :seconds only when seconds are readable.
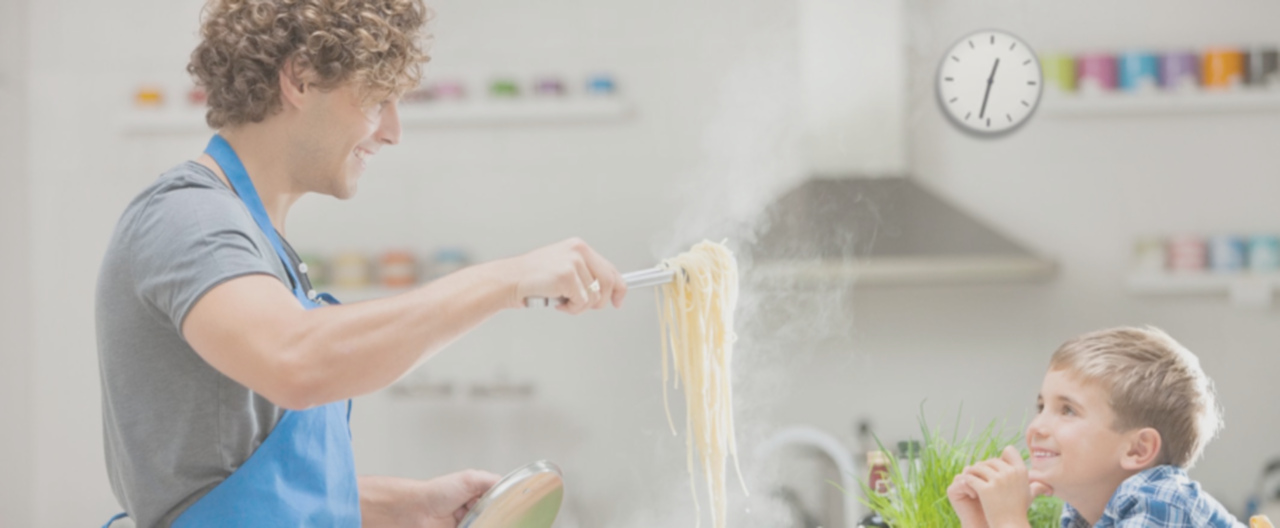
12:32
